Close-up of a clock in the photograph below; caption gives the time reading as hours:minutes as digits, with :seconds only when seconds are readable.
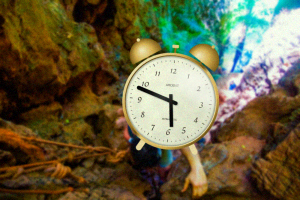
5:48
